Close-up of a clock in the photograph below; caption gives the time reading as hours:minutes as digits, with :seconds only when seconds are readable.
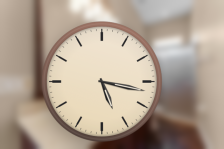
5:17
